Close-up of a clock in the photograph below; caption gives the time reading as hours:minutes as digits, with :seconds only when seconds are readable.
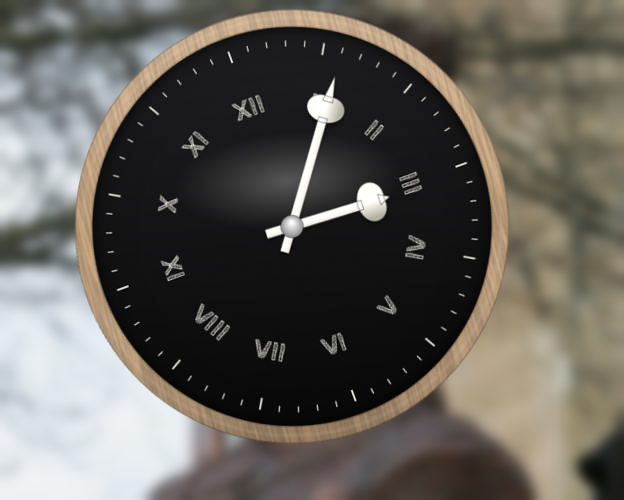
3:06
